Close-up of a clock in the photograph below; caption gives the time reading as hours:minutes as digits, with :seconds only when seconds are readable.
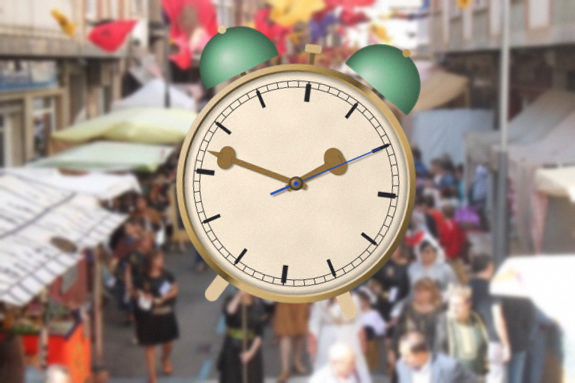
1:47:10
